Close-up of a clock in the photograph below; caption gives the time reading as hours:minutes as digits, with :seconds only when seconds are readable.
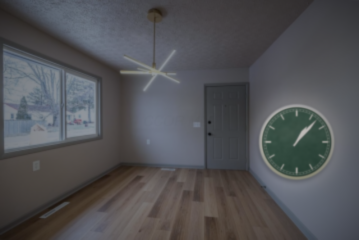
1:07
